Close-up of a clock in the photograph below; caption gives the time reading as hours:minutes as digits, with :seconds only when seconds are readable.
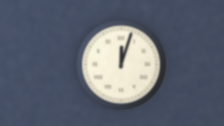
12:03
